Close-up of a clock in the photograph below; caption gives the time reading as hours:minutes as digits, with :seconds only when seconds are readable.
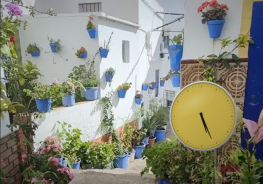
5:26
